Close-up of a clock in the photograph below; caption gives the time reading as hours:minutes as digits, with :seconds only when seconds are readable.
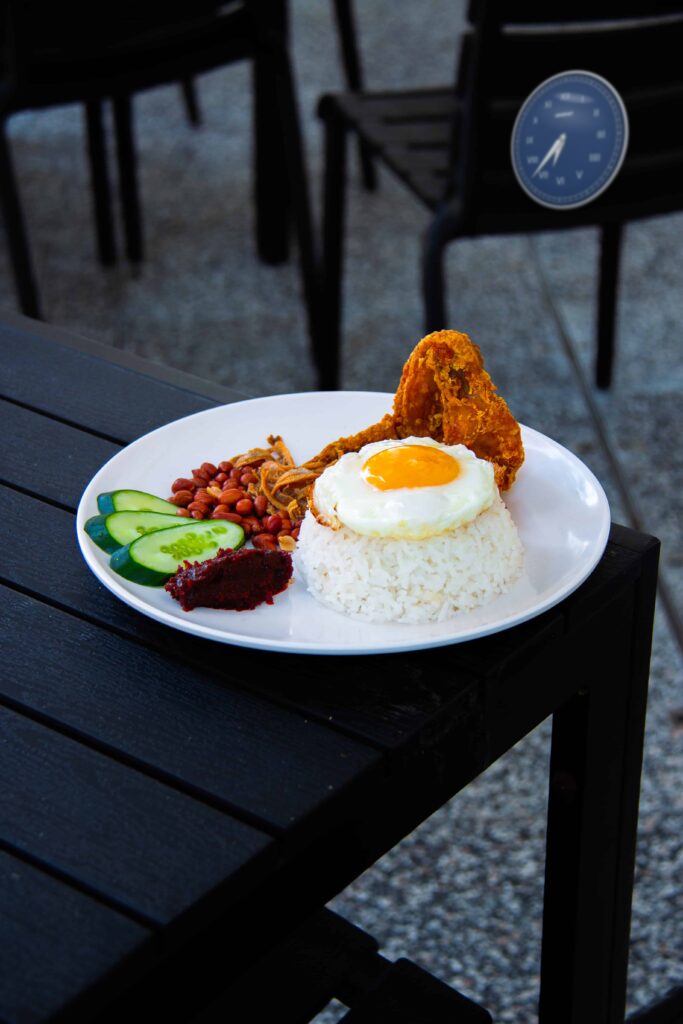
6:37
